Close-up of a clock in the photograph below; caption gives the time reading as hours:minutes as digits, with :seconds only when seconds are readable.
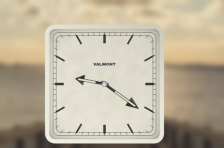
9:21
